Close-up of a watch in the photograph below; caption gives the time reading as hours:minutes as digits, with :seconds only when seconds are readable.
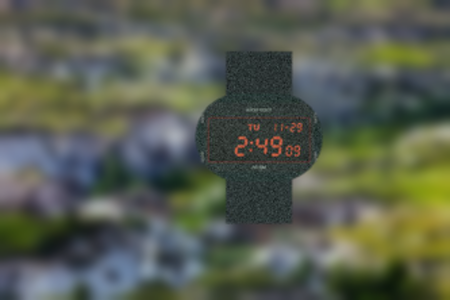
2:49:09
